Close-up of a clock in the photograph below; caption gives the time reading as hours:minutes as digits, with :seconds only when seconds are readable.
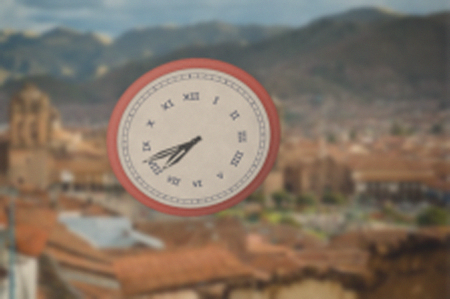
7:42
